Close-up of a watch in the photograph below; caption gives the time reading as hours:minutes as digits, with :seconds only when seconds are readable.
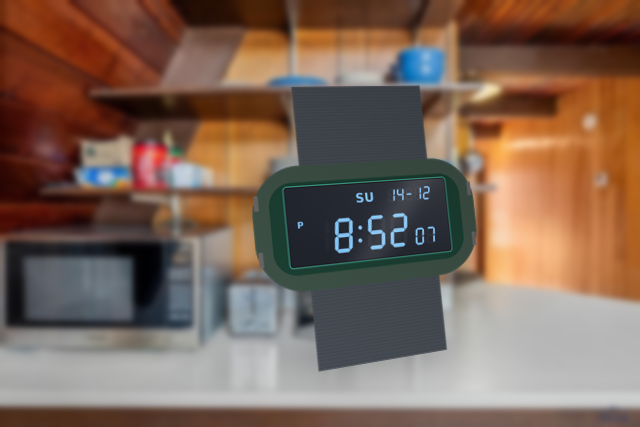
8:52:07
